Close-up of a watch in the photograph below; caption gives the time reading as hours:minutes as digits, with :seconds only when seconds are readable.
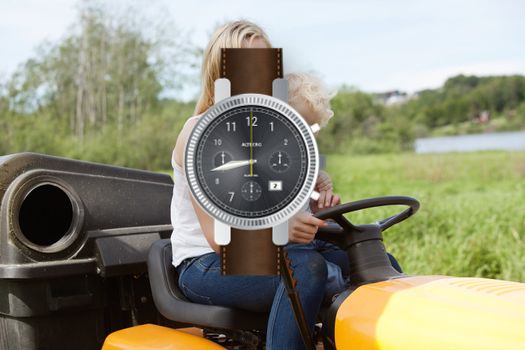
8:43
